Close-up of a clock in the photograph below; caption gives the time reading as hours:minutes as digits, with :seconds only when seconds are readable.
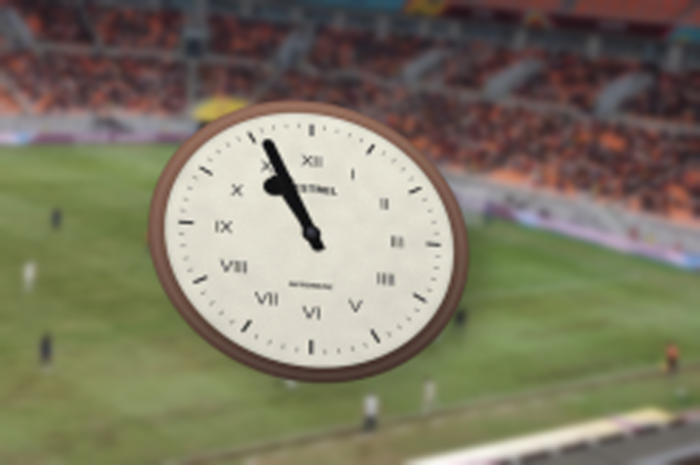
10:56
